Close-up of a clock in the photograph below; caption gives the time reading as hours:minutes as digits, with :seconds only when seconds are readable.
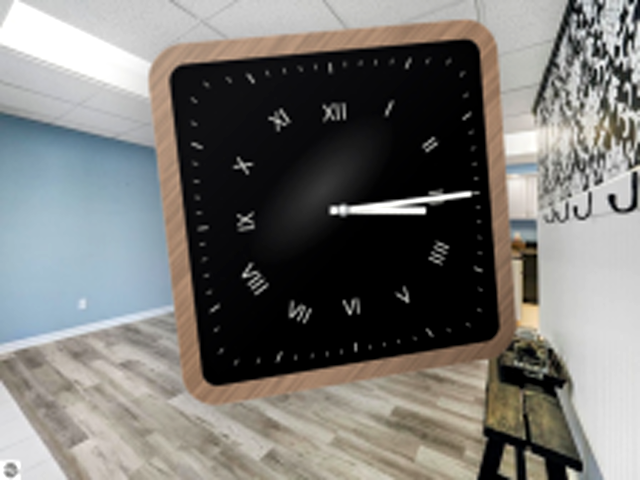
3:15
